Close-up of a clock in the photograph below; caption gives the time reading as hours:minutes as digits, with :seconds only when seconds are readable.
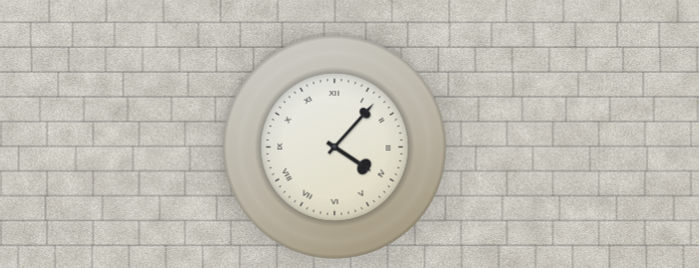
4:07
